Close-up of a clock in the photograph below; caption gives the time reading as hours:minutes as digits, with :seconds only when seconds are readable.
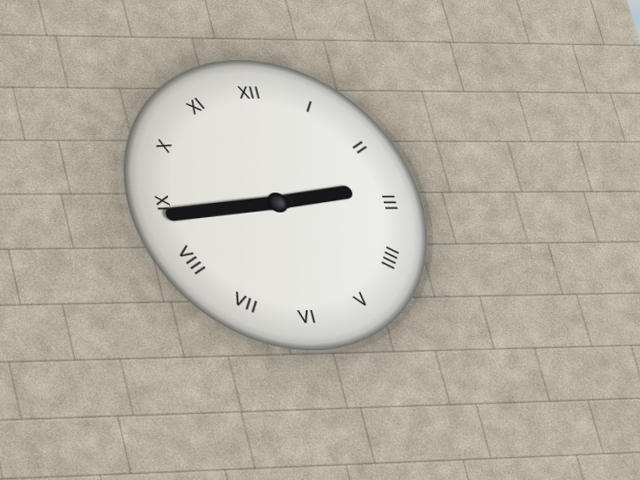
2:44
